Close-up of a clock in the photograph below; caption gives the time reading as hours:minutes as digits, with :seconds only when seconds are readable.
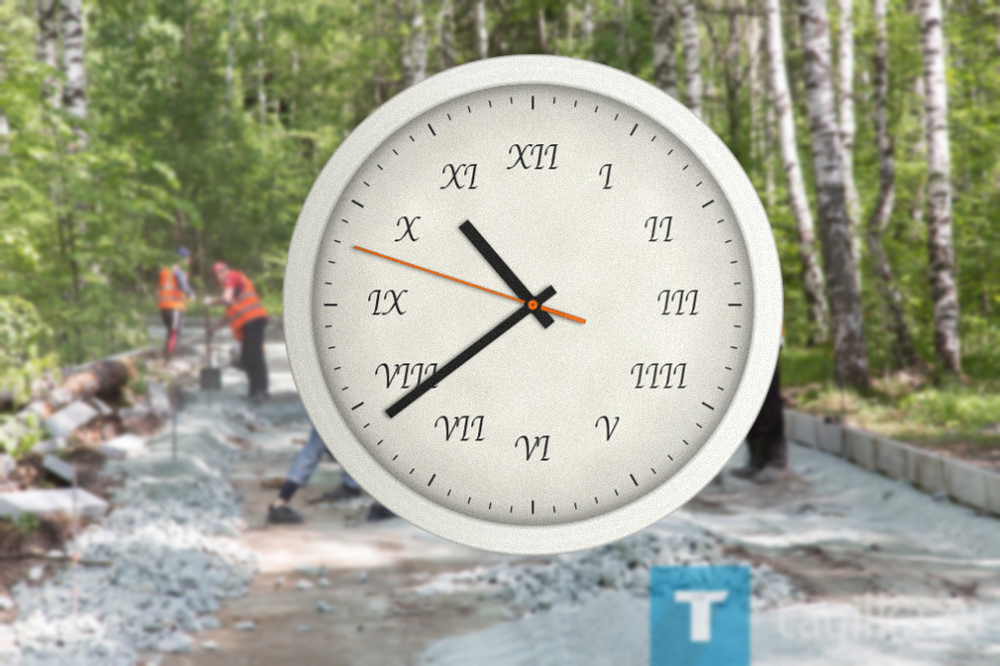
10:38:48
